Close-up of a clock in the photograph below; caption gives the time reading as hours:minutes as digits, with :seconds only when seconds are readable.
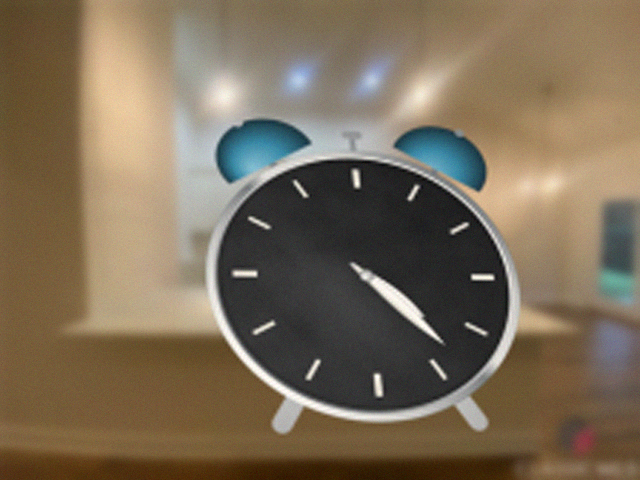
4:23
